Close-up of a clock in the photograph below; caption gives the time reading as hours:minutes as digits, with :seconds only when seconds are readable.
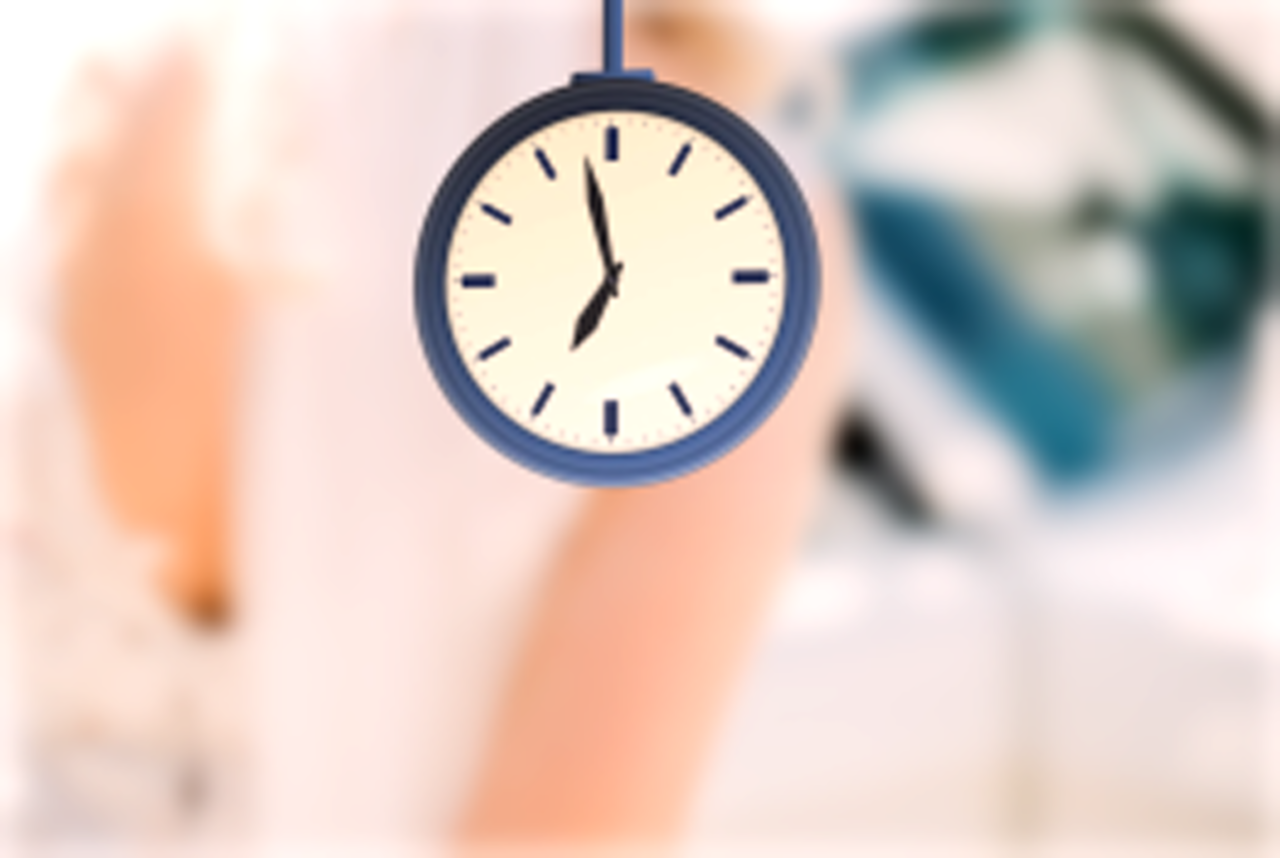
6:58
